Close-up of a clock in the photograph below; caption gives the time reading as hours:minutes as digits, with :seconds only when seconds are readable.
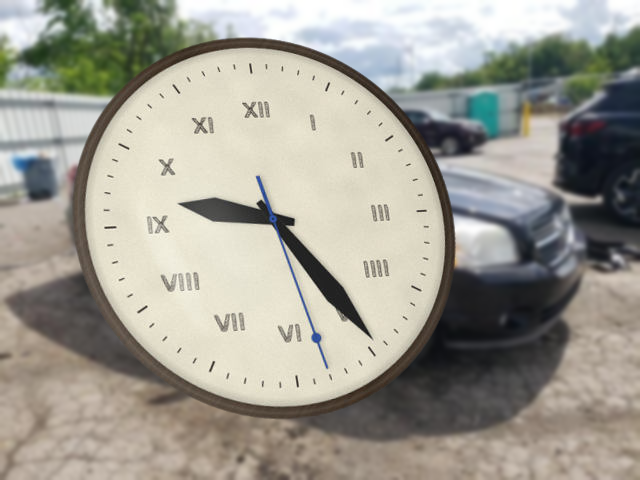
9:24:28
